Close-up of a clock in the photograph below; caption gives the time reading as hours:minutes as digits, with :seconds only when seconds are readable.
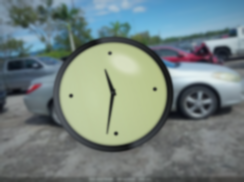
11:32
